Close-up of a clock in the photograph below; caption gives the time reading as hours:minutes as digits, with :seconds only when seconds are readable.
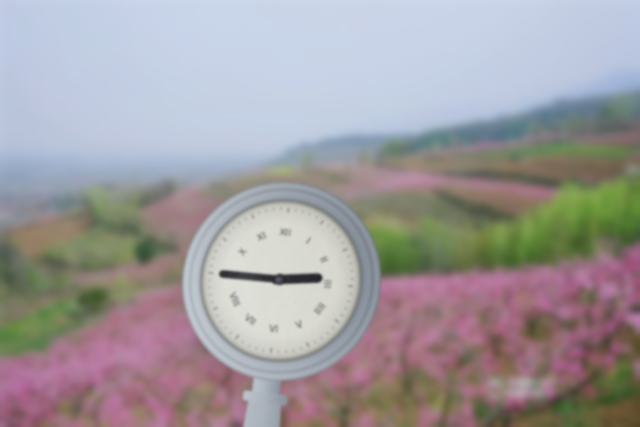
2:45
